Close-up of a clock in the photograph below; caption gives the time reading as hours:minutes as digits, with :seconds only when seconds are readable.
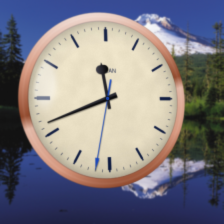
11:41:32
